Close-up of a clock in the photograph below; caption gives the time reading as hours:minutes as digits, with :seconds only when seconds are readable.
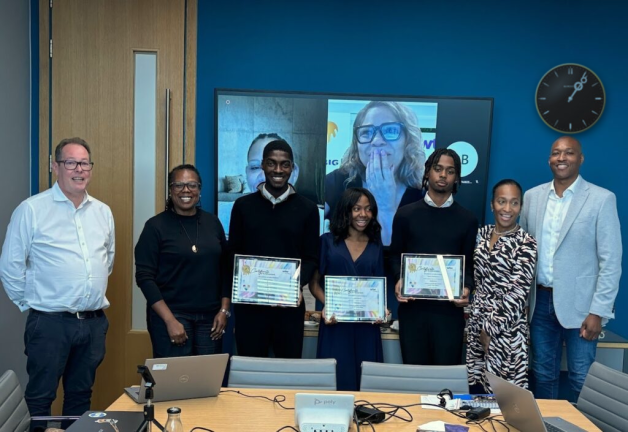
1:06
